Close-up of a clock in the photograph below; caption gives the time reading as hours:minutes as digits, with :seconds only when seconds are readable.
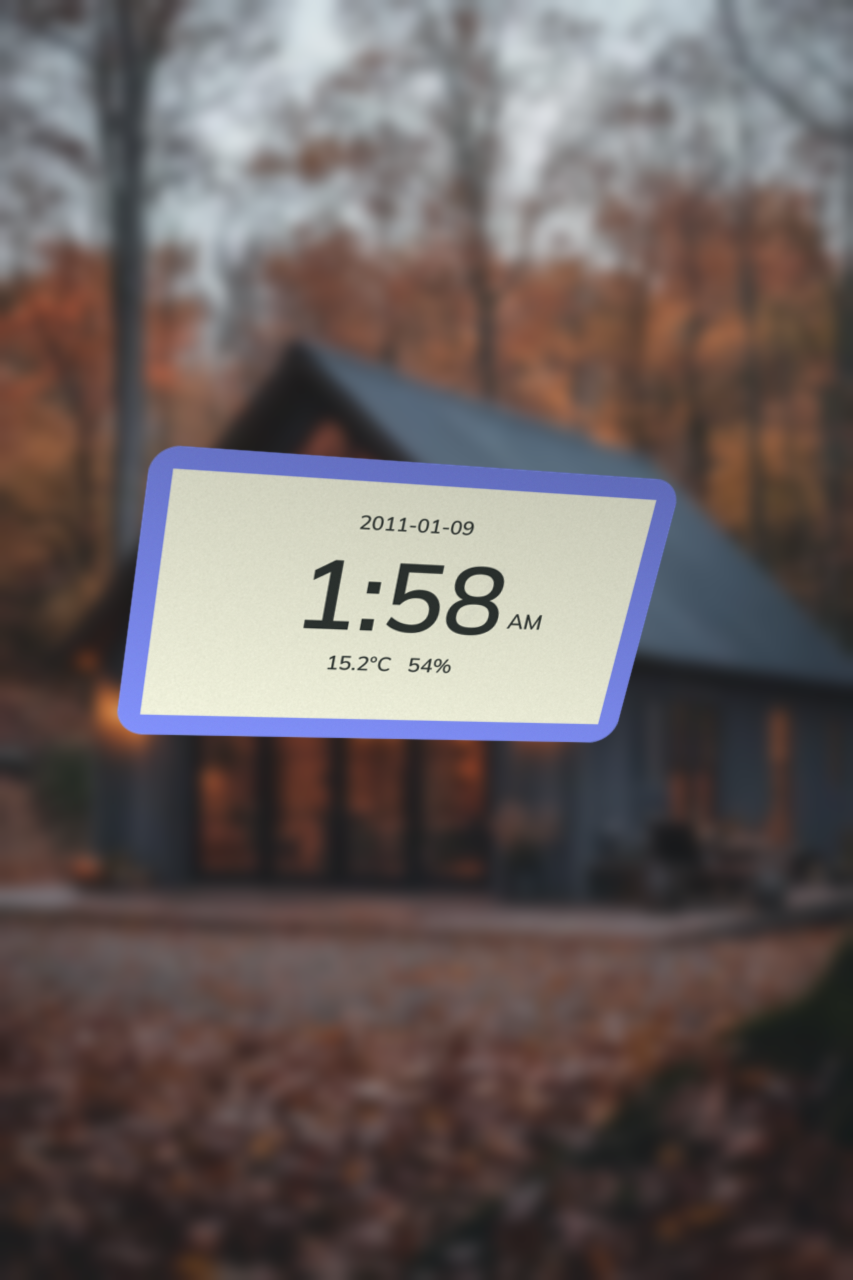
1:58
